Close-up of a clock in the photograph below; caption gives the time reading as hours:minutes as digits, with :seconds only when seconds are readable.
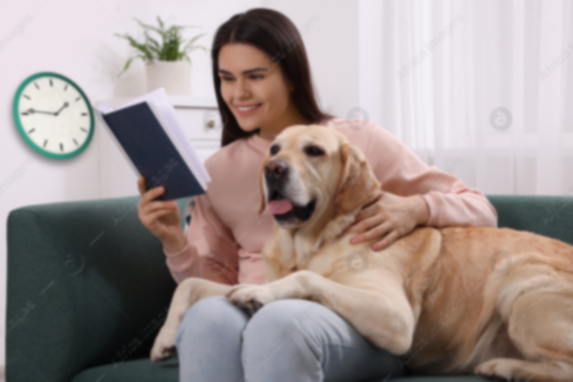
1:46
